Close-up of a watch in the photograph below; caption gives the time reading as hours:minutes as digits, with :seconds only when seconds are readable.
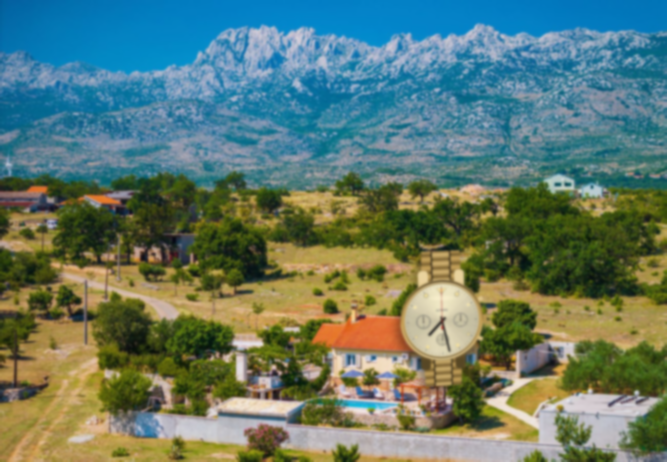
7:28
